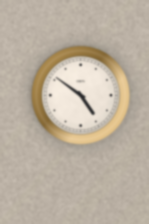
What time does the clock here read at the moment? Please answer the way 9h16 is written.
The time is 4h51
